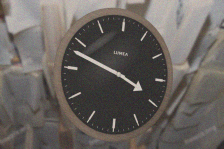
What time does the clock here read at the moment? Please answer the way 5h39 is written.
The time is 3h48
